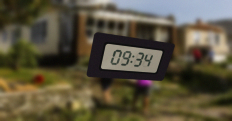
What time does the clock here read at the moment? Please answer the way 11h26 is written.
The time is 9h34
